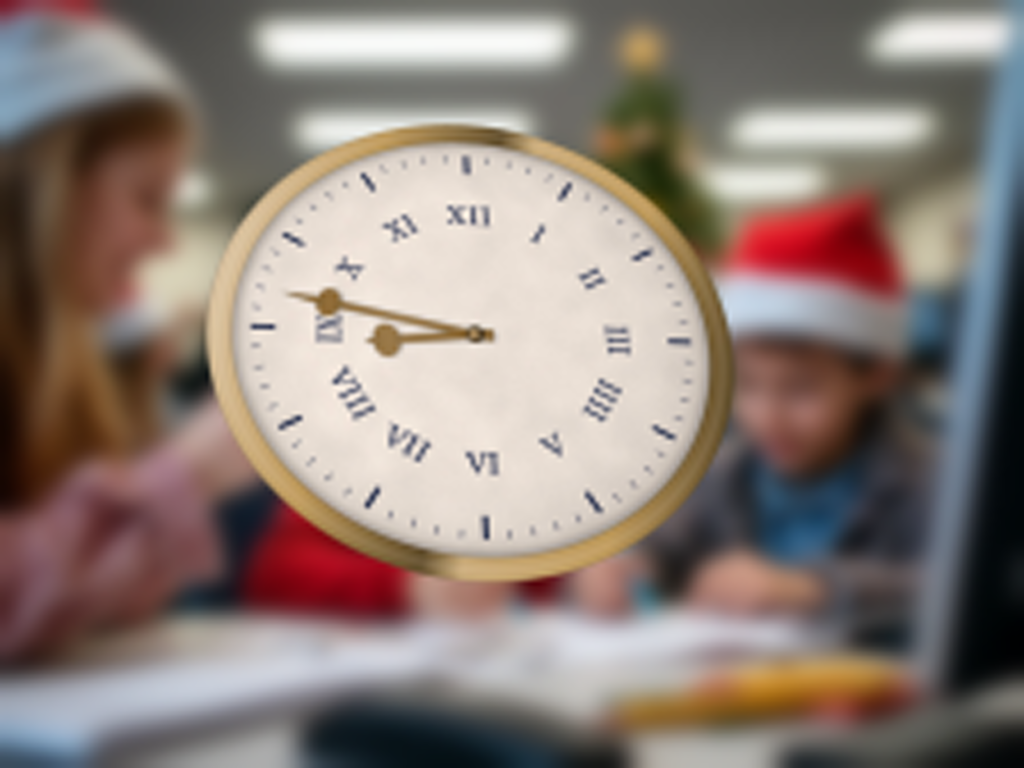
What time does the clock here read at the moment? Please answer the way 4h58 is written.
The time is 8h47
